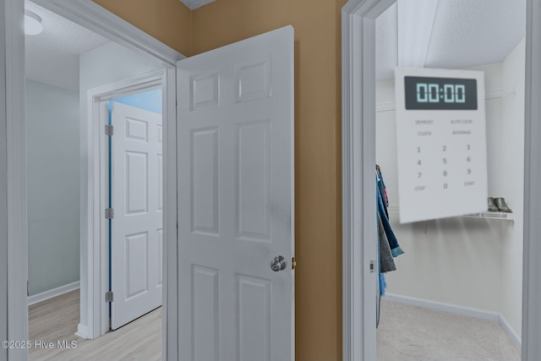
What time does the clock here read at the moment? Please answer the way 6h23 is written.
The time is 0h00
